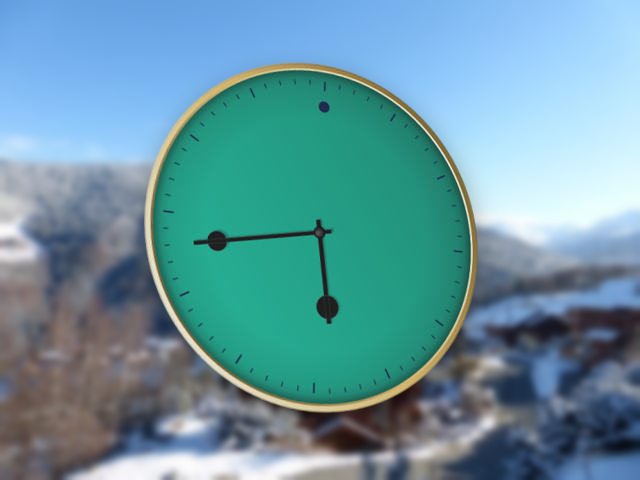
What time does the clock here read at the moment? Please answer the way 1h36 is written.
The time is 5h43
